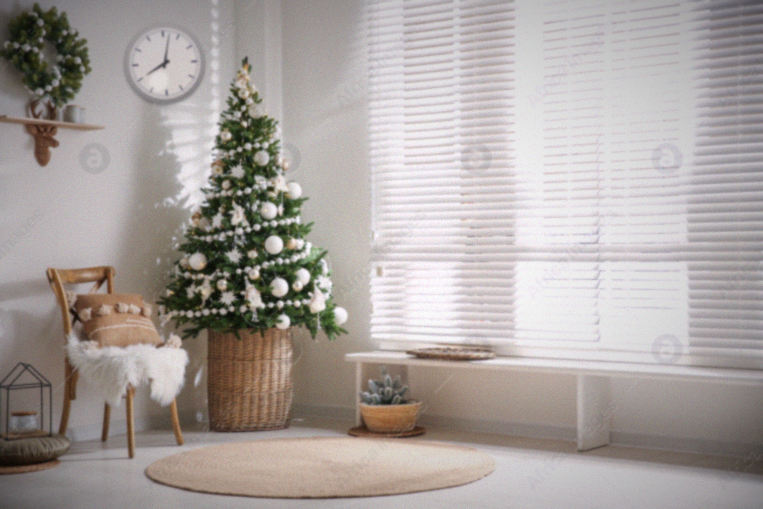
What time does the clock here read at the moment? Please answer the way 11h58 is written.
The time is 8h02
